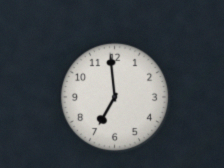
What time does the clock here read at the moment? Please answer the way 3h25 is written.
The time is 6h59
